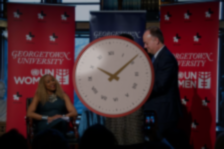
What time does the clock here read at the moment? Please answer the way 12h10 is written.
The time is 10h09
